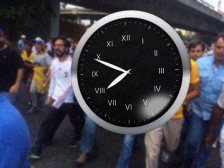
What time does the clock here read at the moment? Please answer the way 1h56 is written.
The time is 7h49
